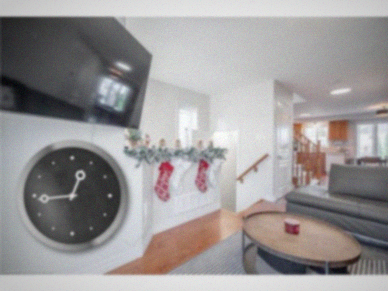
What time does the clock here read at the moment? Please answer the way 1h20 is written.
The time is 12h44
